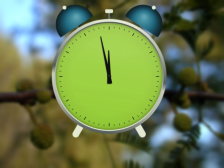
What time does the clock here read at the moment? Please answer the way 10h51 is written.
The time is 11h58
